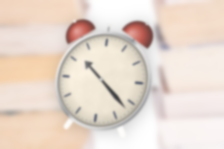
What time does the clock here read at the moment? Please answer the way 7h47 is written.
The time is 10h22
